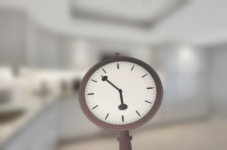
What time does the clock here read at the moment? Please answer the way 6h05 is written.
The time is 5h53
